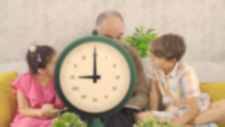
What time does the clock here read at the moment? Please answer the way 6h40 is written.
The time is 9h00
